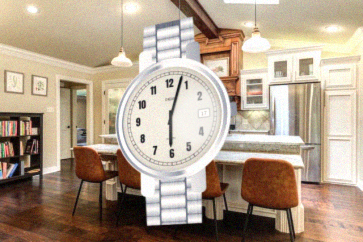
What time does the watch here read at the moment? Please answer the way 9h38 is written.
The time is 6h03
